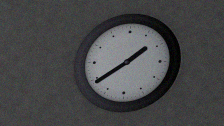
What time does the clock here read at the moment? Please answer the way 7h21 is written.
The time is 1h39
